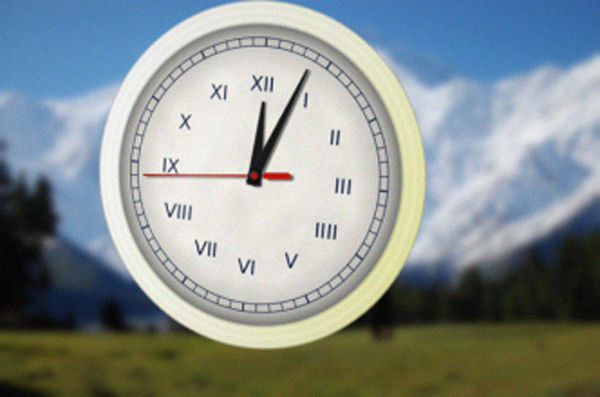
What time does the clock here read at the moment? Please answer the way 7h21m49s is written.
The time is 12h03m44s
